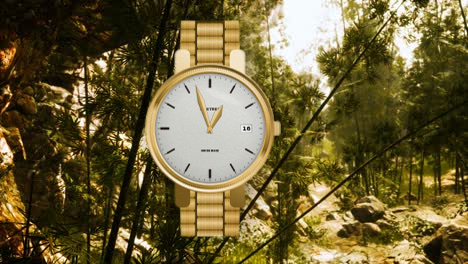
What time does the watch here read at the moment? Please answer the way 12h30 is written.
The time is 12h57
